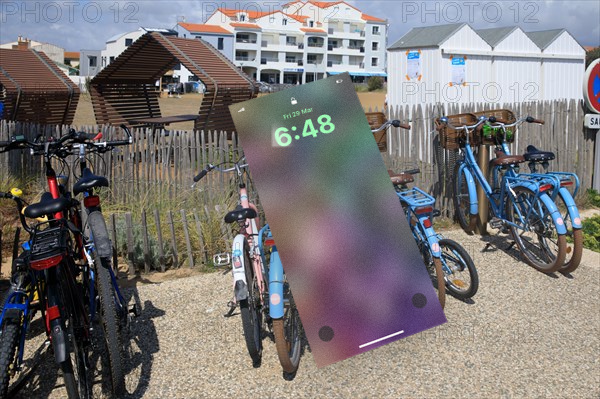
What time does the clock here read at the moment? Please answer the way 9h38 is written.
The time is 6h48
